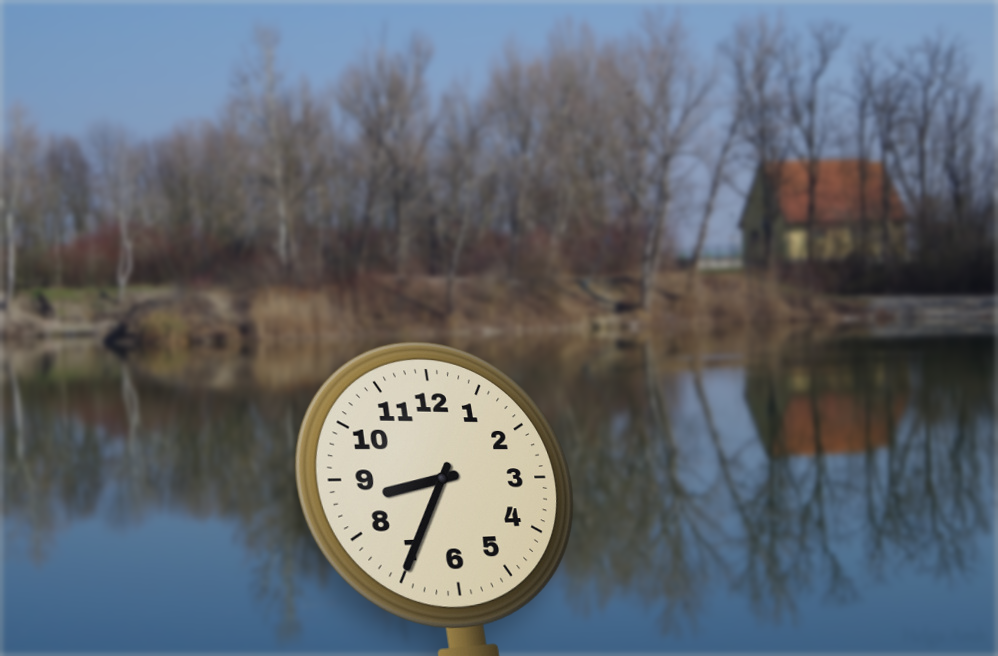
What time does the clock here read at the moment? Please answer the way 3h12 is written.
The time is 8h35
